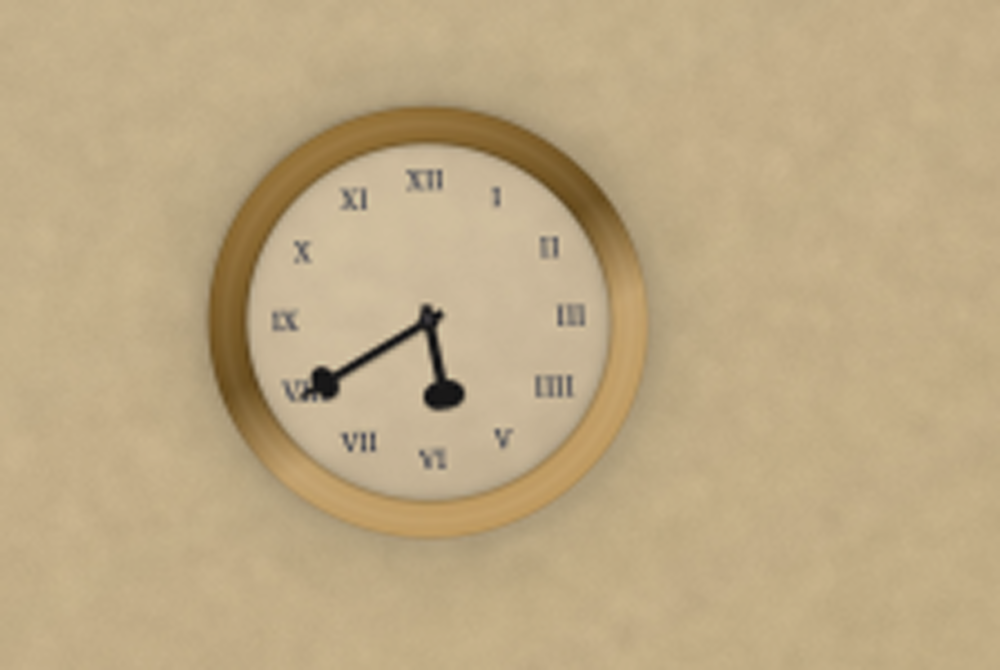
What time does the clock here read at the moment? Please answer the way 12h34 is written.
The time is 5h40
